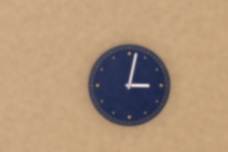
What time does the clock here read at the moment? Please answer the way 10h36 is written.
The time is 3h02
